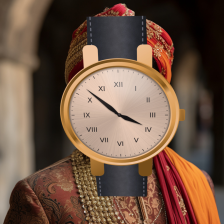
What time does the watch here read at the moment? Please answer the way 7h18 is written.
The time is 3h52
